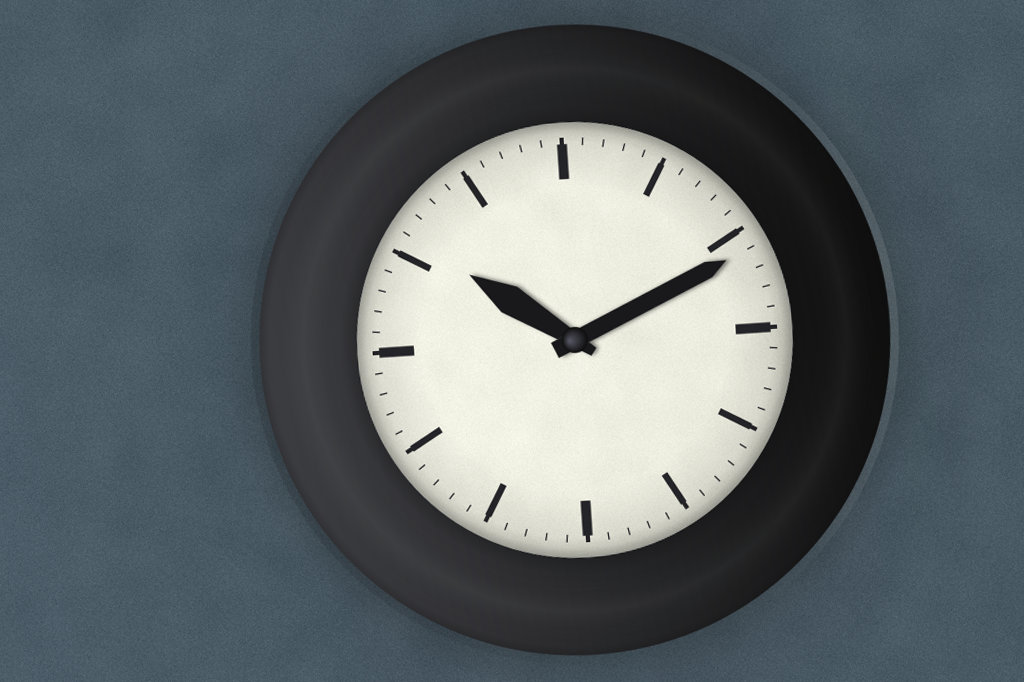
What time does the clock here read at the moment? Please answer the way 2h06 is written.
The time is 10h11
